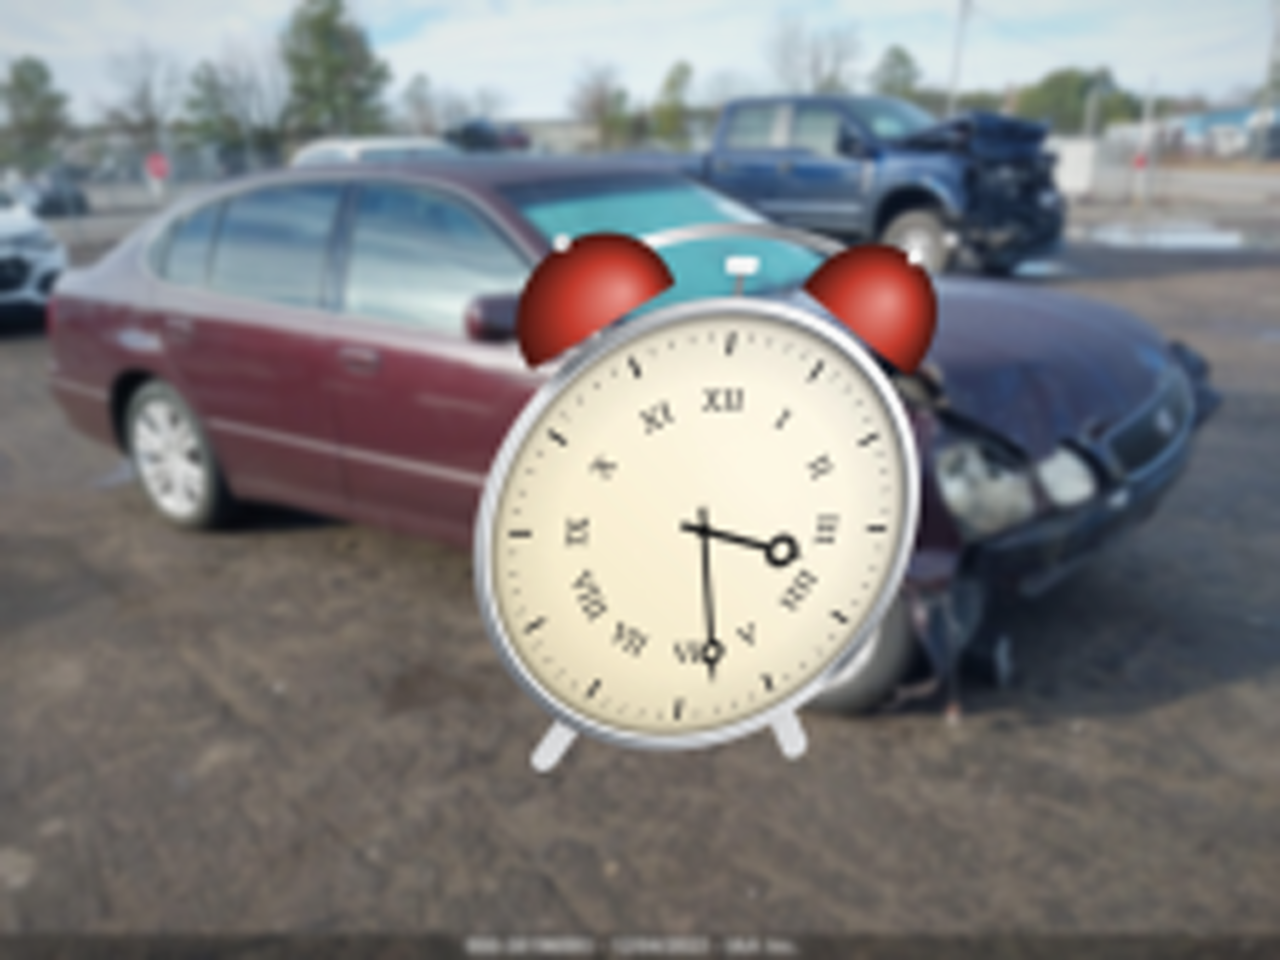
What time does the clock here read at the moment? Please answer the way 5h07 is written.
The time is 3h28
